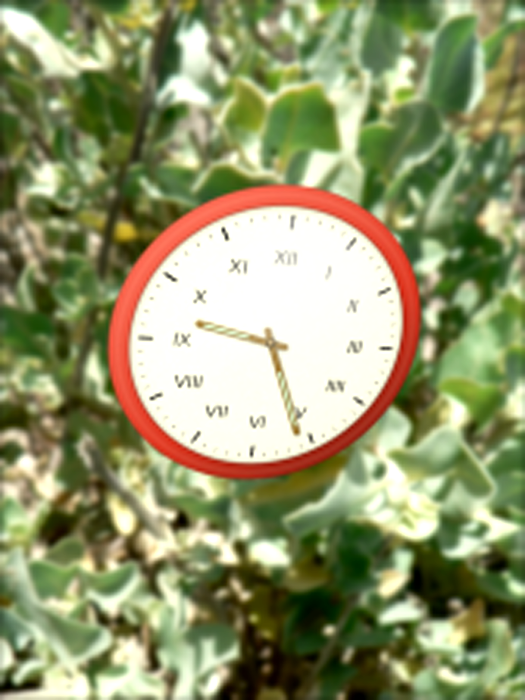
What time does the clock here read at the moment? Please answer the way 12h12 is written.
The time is 9h26
